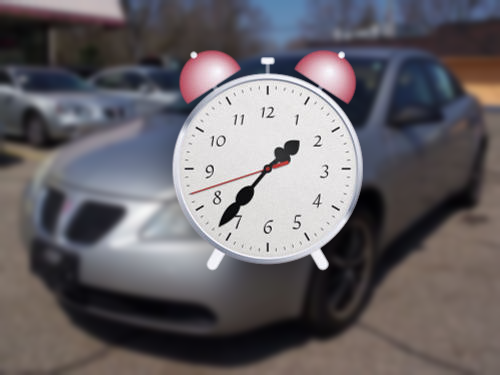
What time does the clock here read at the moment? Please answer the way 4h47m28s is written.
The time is 1h36m42s
